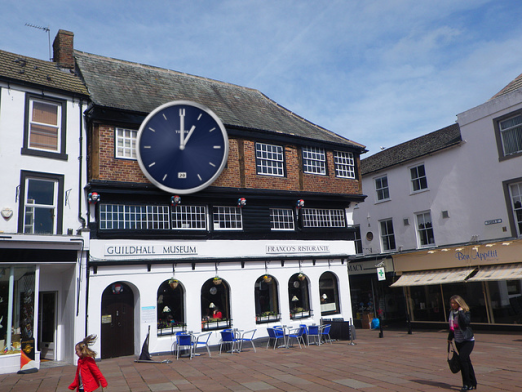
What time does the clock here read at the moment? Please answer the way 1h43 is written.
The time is 1h00
